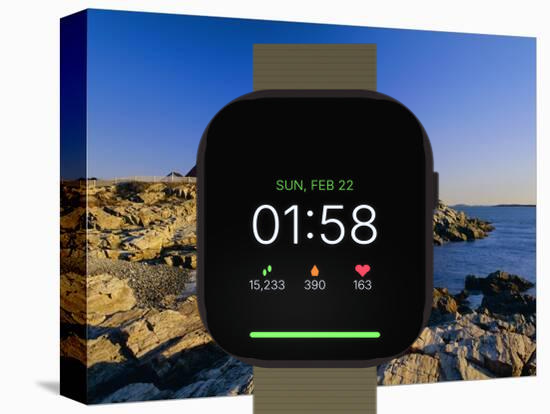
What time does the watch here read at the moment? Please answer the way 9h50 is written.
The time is 1h58
